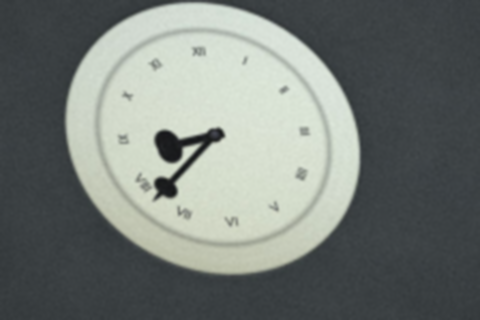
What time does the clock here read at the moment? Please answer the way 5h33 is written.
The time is 8h38
